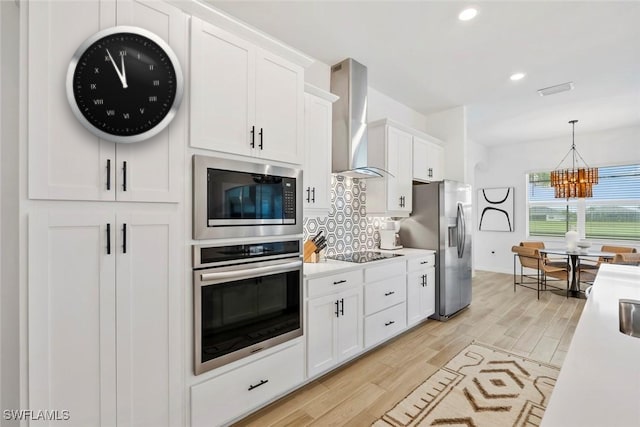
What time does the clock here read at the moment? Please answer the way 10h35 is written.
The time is 11h56
